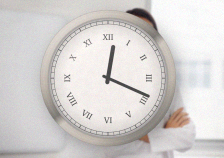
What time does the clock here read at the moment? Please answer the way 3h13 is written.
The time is 12h19
